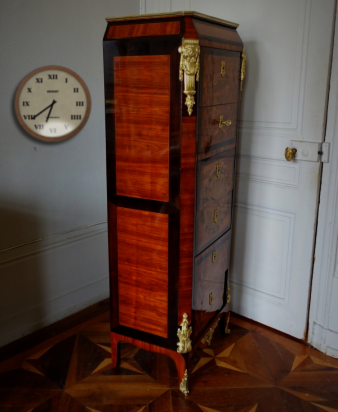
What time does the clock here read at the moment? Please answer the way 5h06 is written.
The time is 6h39
